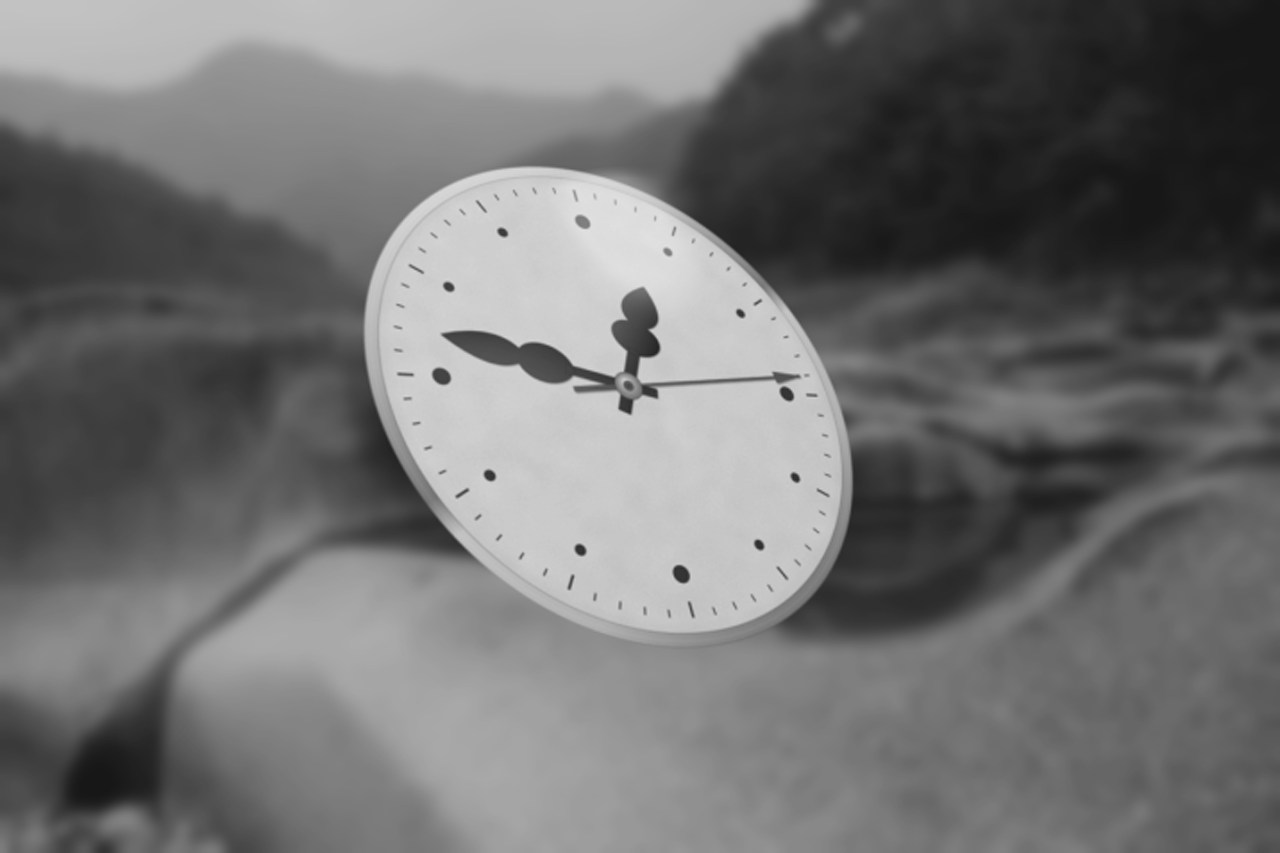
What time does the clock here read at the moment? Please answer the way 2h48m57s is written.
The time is 12h47m14s
